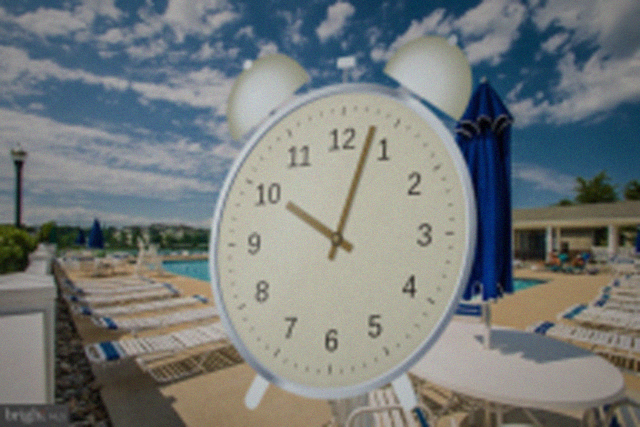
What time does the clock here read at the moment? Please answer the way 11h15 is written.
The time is 10h03
